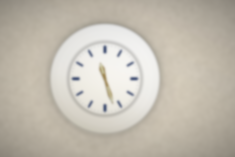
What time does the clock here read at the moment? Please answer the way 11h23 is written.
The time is 11h27
